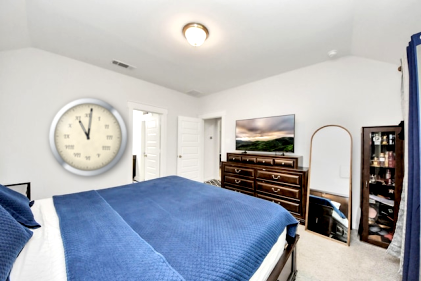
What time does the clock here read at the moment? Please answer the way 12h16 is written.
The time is 11h01
